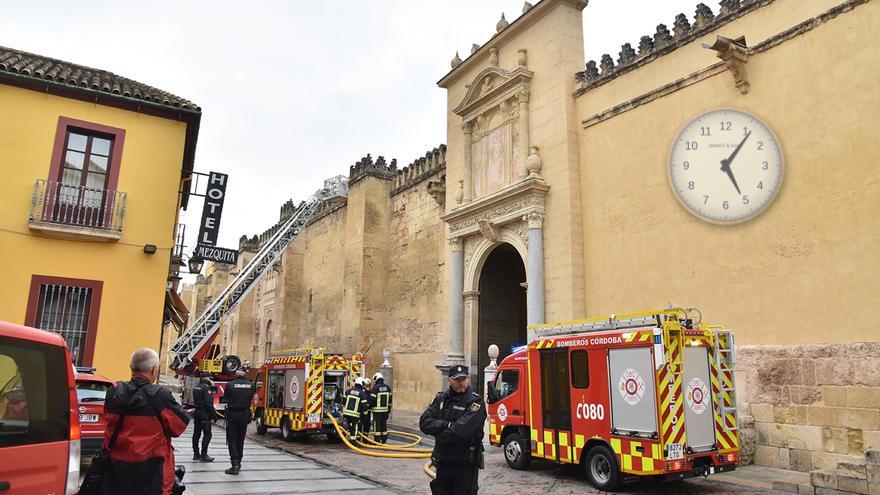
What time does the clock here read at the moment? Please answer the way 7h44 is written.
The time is 5h06
